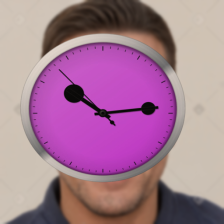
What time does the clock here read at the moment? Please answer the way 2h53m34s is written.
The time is 10h13m53s
